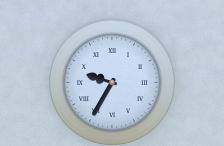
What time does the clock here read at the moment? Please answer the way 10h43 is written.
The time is 9h35
